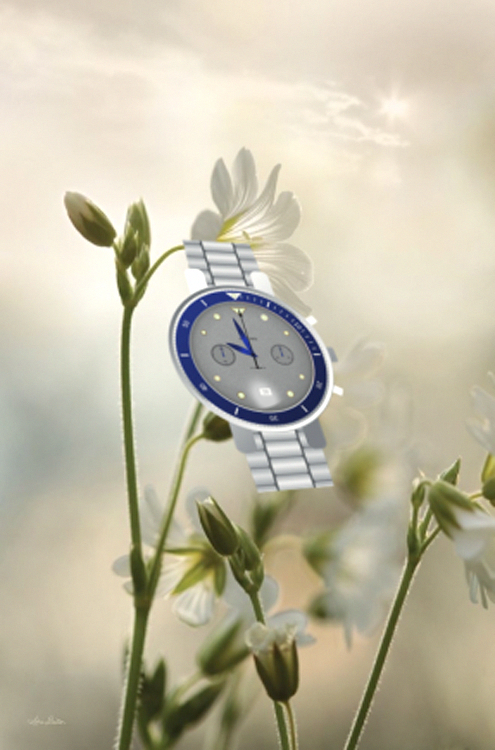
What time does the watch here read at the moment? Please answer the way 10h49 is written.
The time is 9h58
